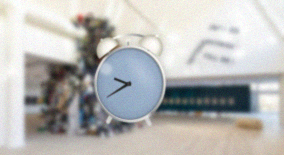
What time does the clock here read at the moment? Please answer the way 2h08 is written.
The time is 9h40
